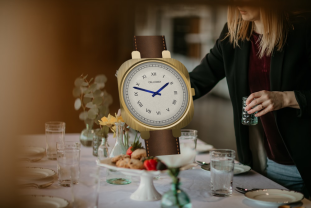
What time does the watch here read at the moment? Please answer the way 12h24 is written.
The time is 1h48
